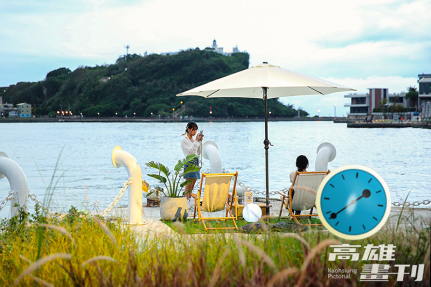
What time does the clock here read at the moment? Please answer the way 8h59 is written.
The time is 1h38
